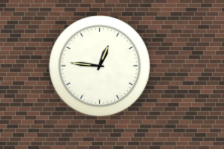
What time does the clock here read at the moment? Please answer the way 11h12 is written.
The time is 12h46
